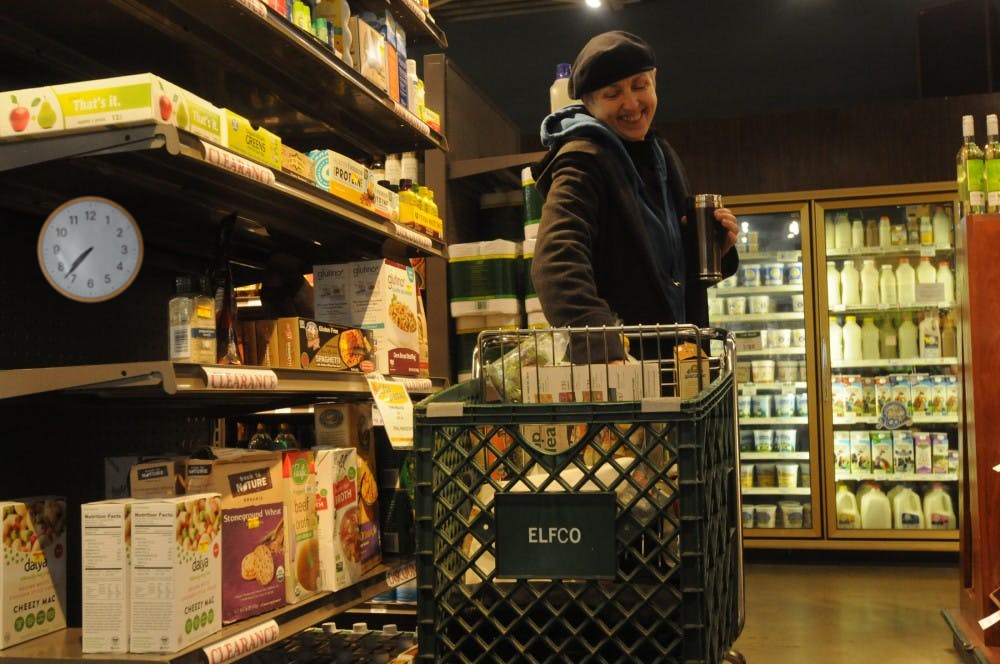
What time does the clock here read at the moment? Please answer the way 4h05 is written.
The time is 7h37
